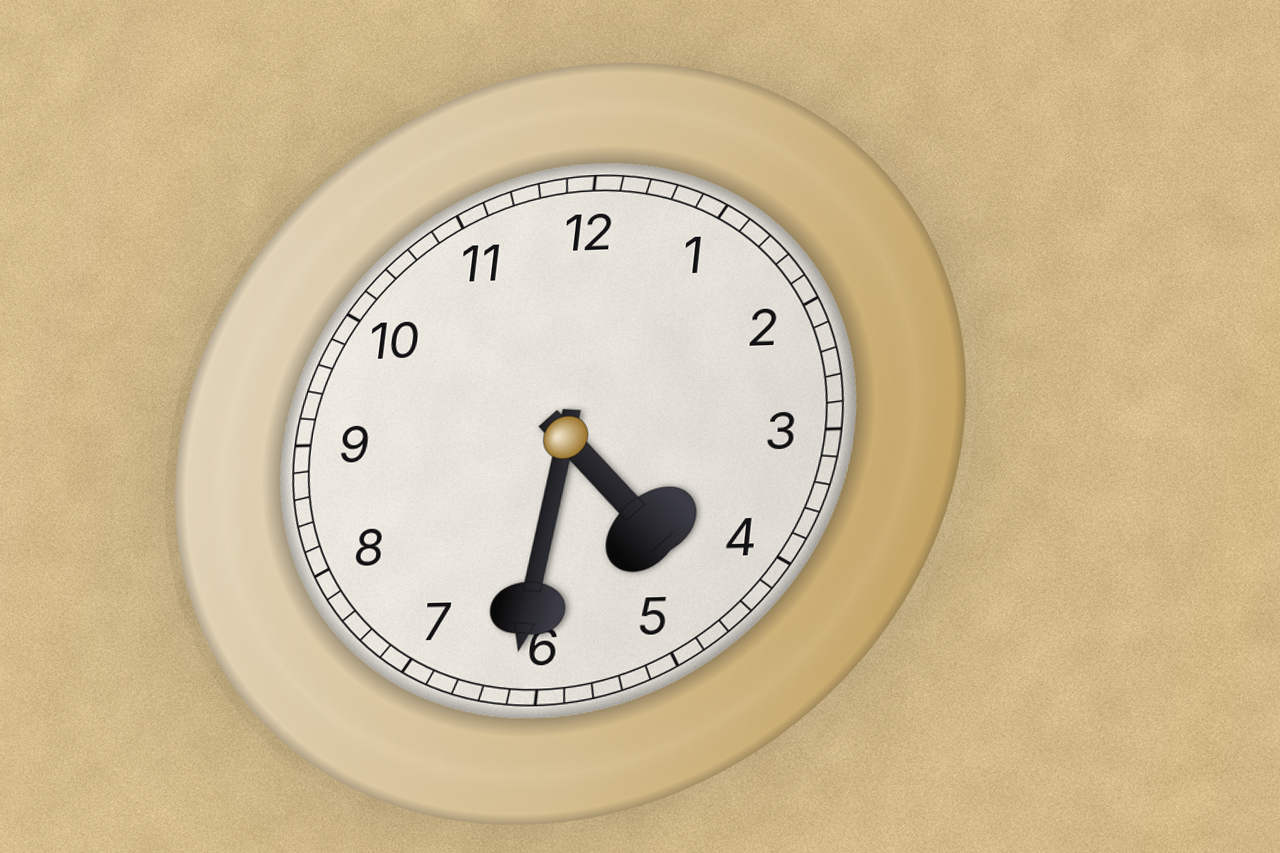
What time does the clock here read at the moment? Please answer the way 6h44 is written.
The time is 4h31
